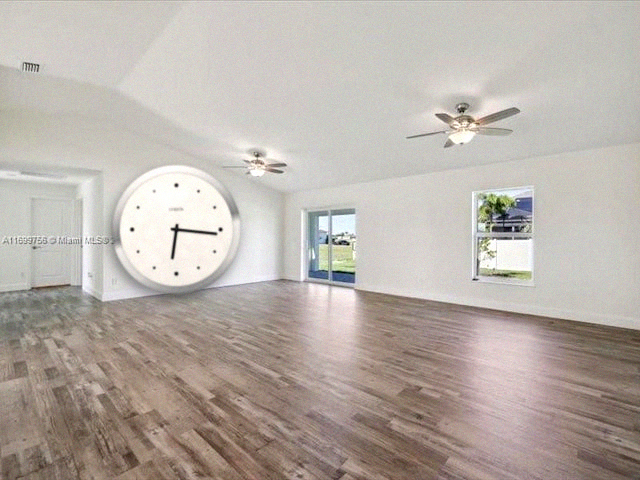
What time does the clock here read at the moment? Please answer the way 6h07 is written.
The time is 6h16
